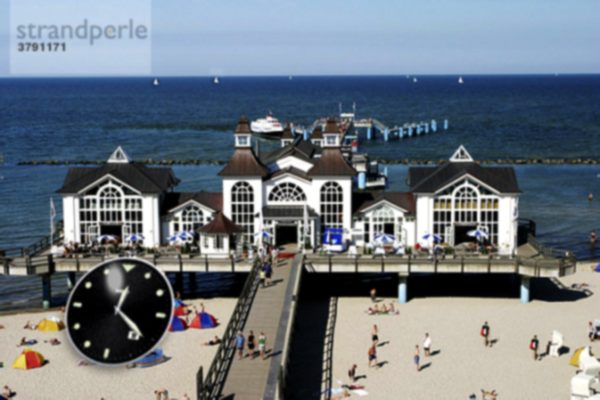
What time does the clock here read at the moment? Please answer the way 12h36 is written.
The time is 12h21
